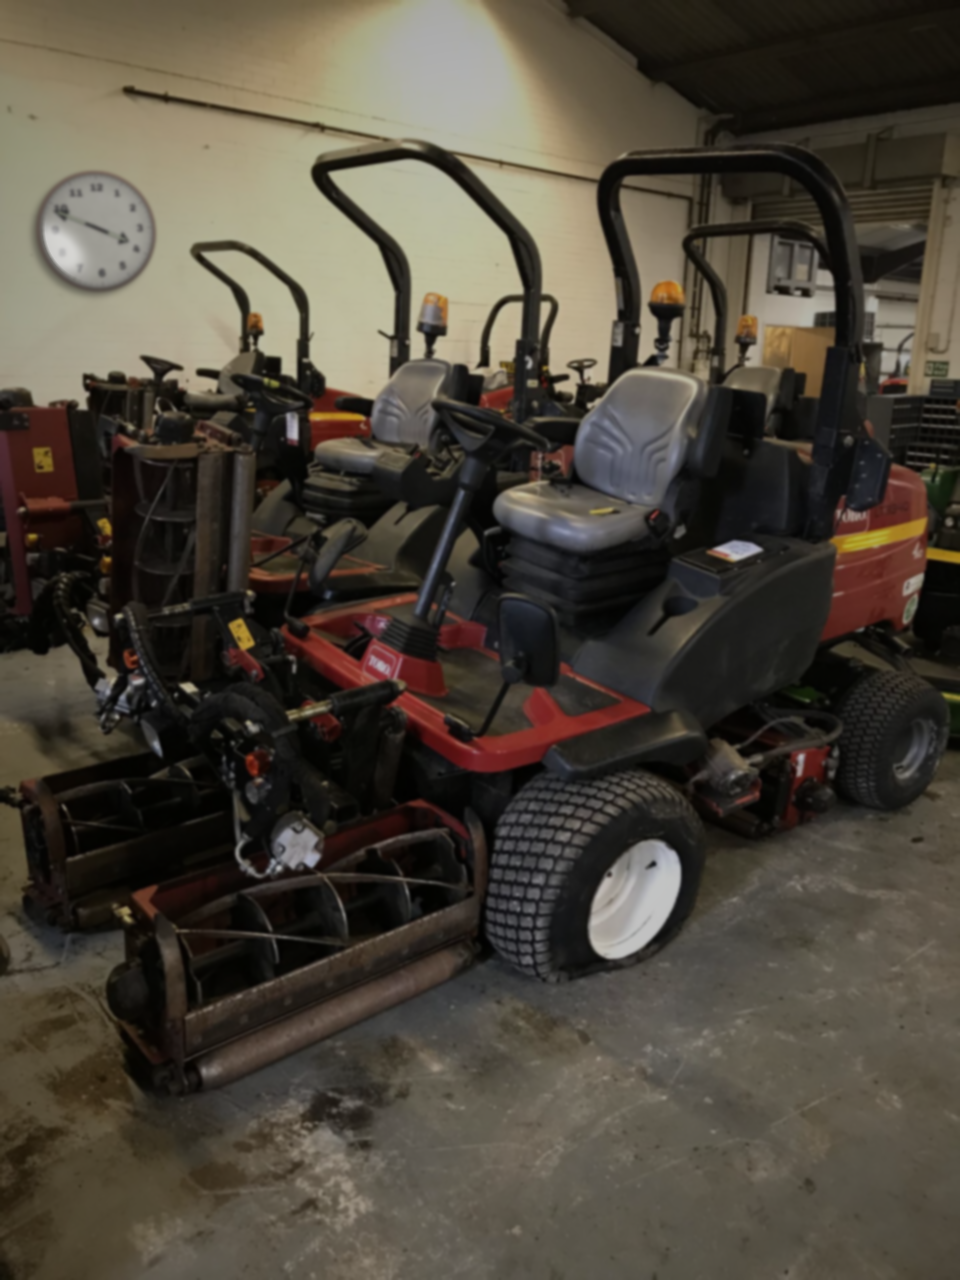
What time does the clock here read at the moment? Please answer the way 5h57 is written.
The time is 3h49
